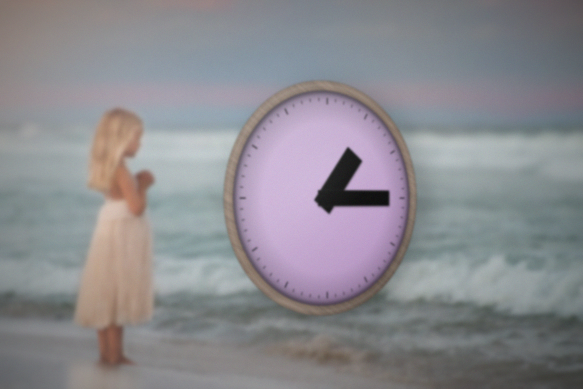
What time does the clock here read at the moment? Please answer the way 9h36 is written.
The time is 1h15
